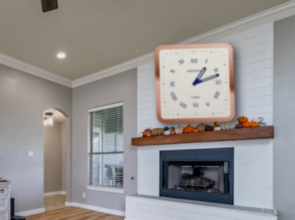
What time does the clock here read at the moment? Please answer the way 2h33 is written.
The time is 1h12
